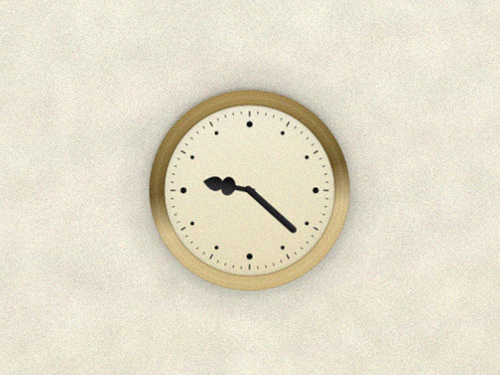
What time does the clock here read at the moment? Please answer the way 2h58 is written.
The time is 9h22
